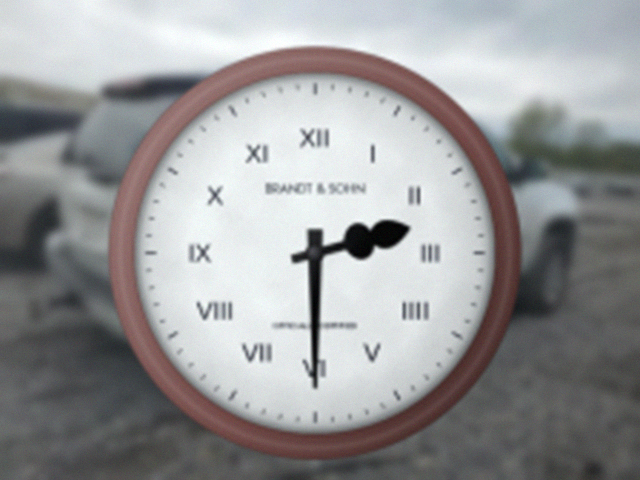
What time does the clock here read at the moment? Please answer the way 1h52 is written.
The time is 2h30
